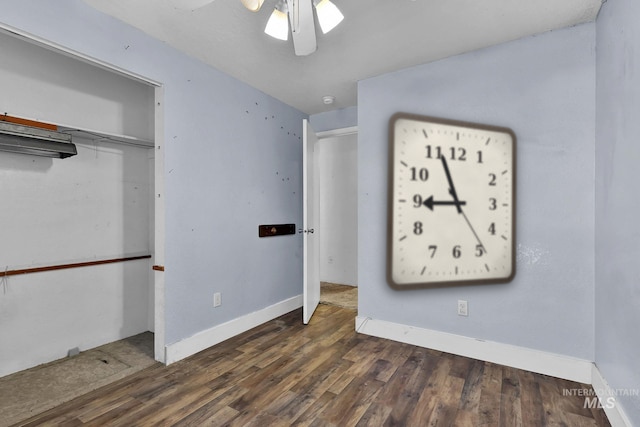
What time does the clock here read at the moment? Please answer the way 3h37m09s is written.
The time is 8h56m24s
